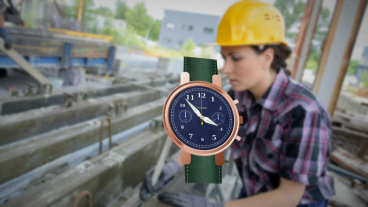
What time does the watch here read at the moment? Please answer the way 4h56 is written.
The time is 3h53
